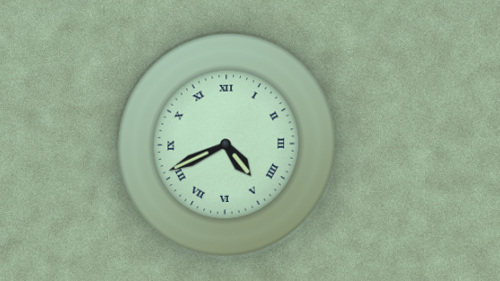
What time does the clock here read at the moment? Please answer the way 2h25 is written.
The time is 4h41
